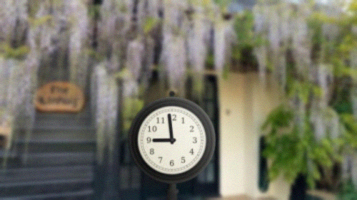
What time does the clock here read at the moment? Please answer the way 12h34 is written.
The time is 8h59
